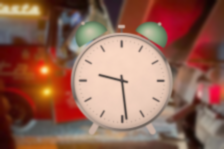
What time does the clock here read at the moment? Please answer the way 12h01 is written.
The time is 9h29
